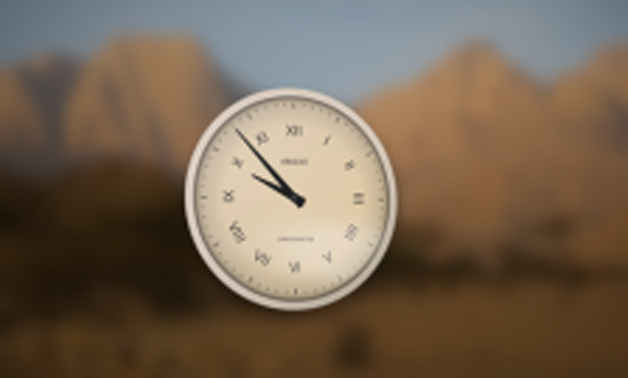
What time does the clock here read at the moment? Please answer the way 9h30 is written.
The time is 9h53
